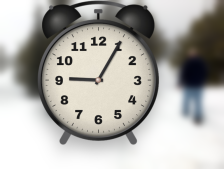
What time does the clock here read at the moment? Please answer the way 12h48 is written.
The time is 9h05
